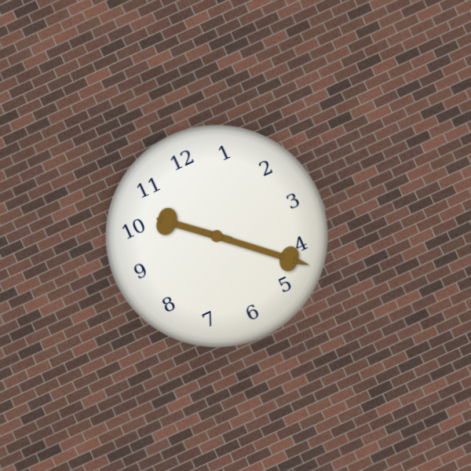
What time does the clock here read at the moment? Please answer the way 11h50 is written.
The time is 10h22
